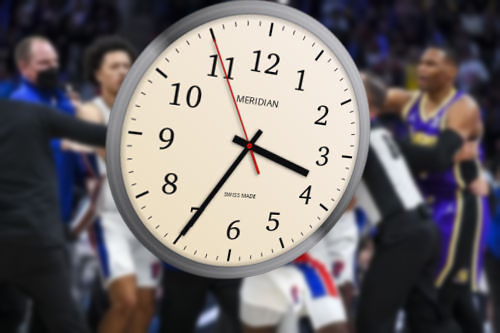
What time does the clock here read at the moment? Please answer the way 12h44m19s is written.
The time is 3h34m55s
